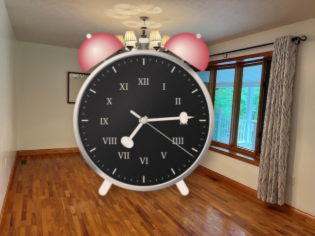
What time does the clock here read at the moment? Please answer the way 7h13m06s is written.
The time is 7h14m21s
